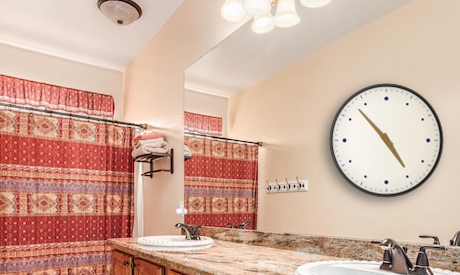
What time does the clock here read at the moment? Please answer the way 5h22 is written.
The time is 4h53
